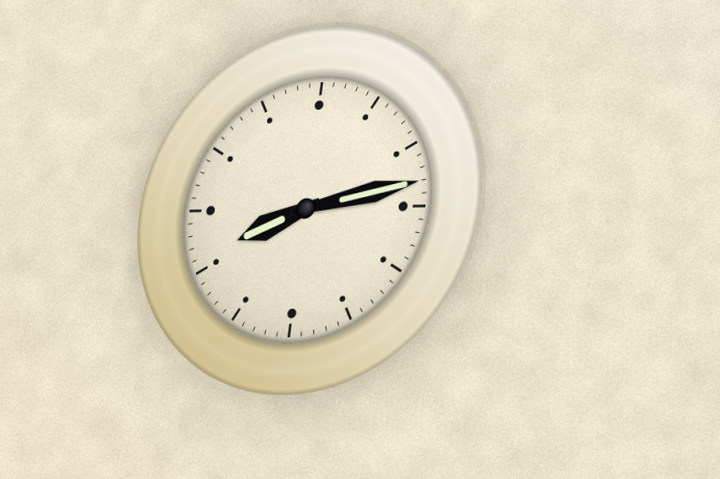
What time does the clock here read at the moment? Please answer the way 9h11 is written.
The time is 8h13
